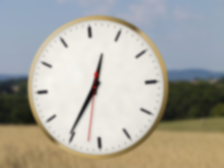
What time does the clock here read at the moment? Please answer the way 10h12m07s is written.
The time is 12h35m32s
